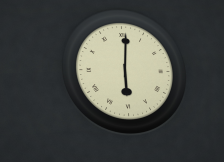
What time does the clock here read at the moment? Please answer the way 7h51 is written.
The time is 6h01
